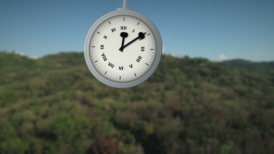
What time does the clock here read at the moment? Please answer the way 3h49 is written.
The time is 12h09
